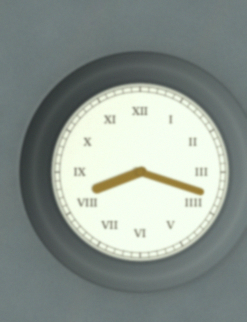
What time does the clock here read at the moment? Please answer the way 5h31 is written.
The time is 8h18
